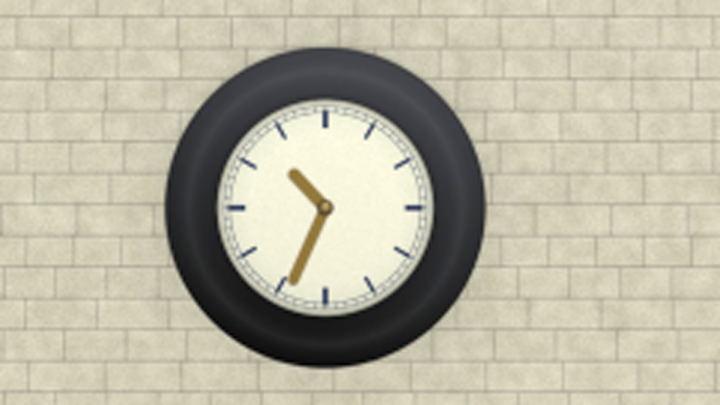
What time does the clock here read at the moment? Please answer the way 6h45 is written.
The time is 10h34
